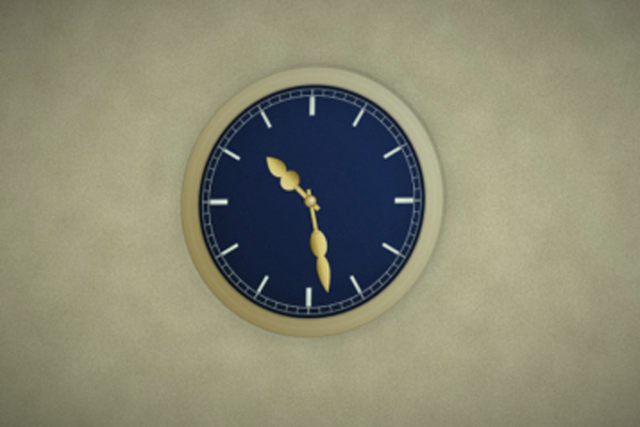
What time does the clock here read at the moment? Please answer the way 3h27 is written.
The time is 10h28
